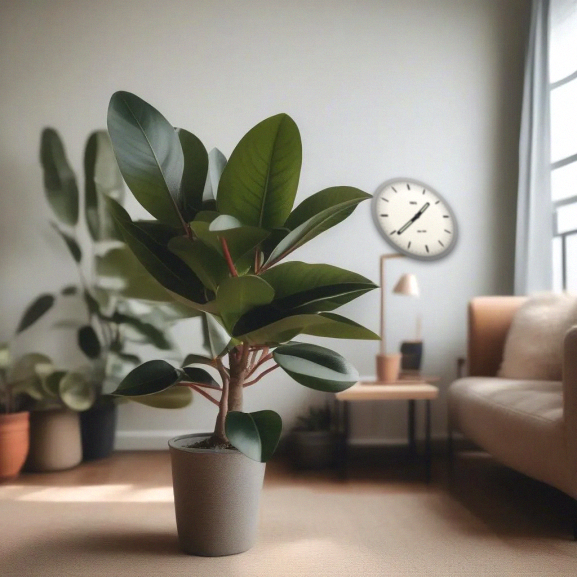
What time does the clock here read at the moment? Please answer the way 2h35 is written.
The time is 1h39
